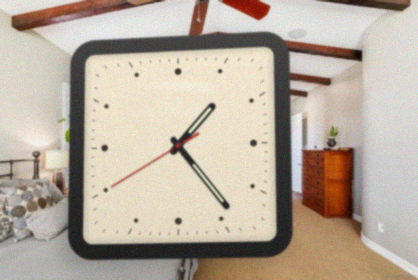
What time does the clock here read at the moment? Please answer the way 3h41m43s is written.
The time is 1h23m40s
